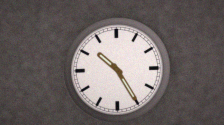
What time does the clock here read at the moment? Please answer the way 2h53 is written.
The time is 10h25
